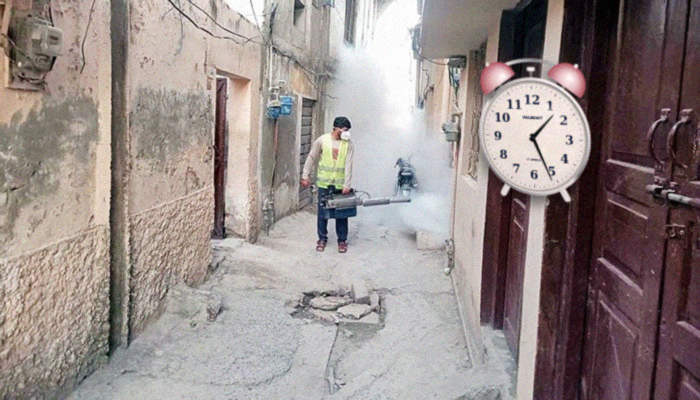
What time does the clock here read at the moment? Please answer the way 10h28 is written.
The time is 1h26
